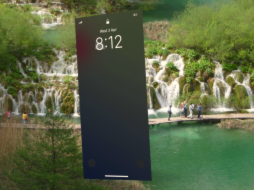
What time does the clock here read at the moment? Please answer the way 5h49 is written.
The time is 8h12
